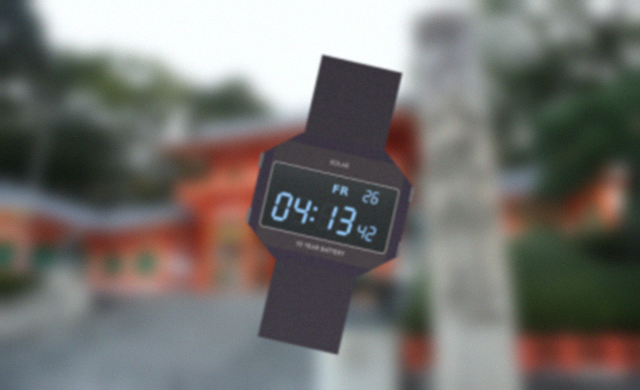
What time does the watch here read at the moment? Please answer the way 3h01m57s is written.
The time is 4h13m42s
